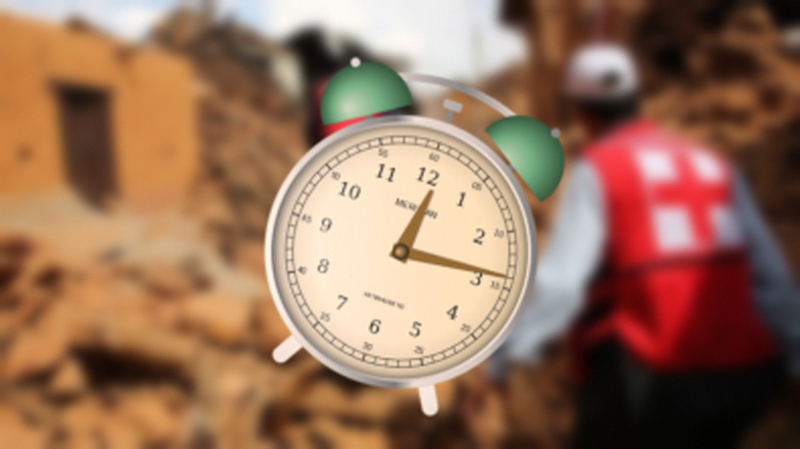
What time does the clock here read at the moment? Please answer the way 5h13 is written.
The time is 12h14
